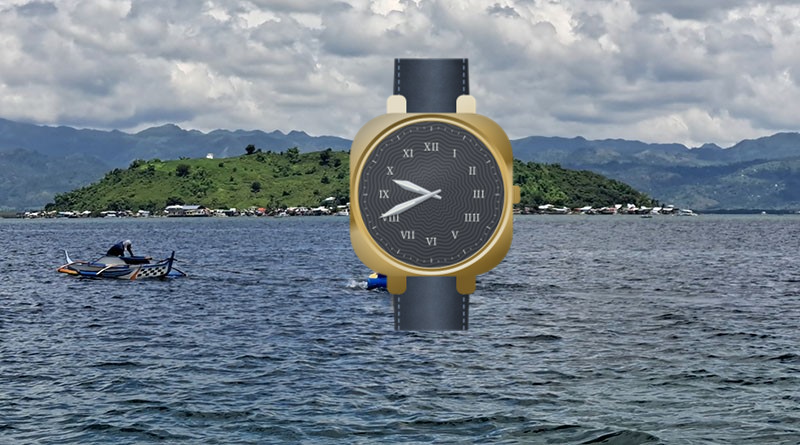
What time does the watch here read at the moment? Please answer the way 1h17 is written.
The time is 9h41
